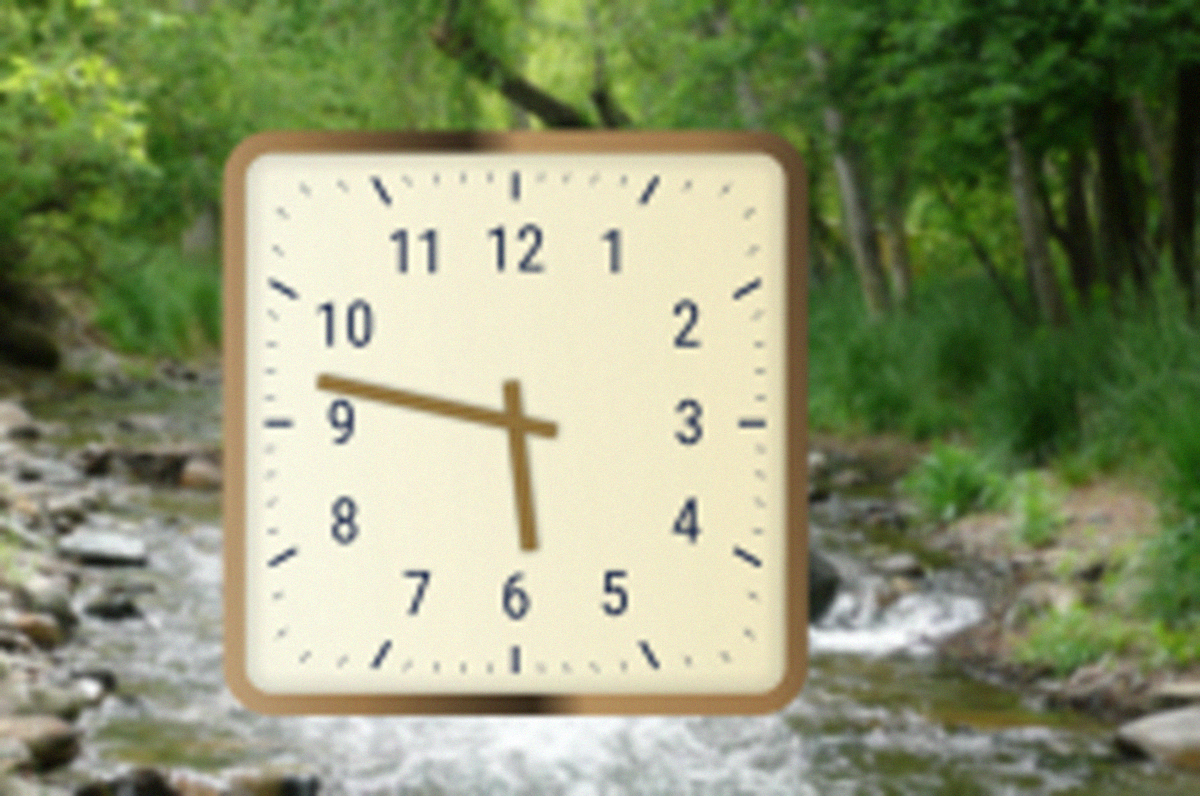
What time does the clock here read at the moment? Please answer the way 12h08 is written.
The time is 5h47
